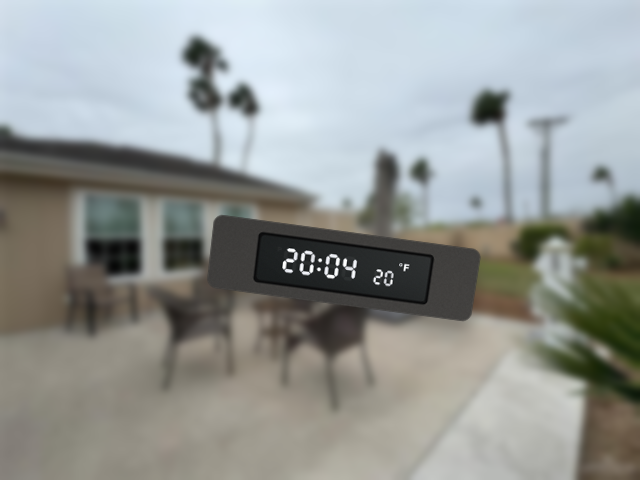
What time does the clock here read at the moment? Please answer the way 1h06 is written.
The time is 20h04
